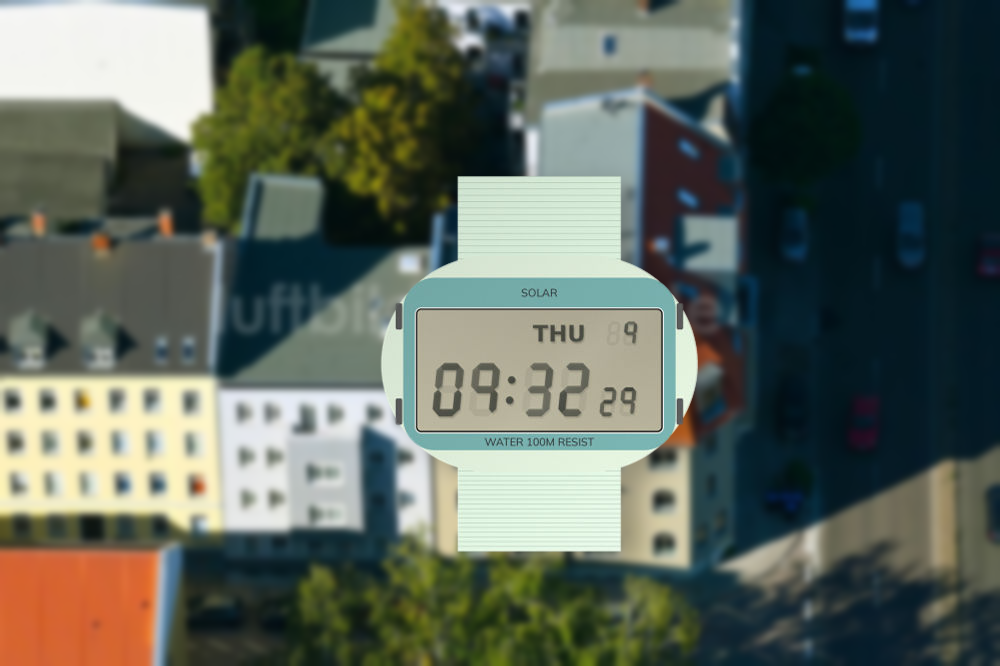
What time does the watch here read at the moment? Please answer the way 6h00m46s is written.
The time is 9h32m29s
